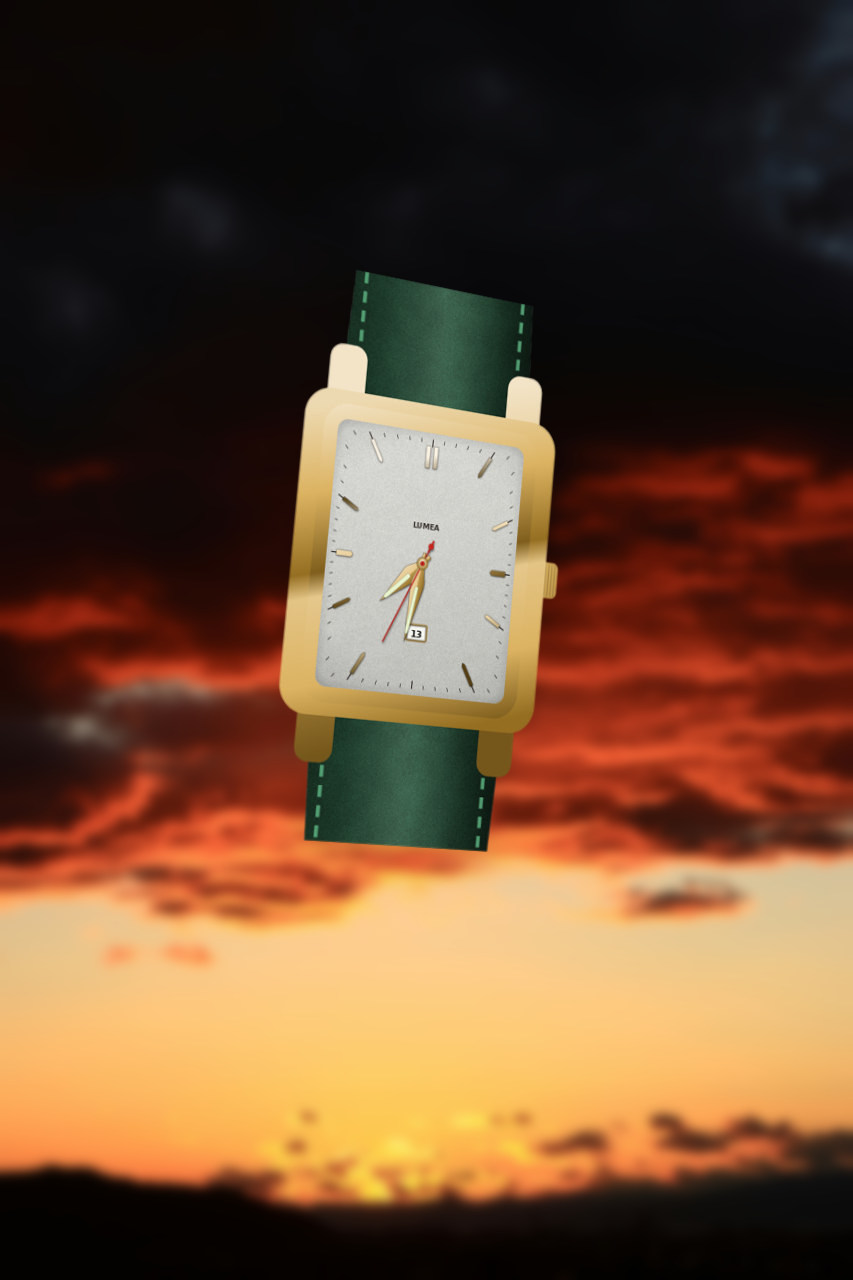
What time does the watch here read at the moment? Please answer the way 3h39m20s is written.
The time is 7h31m34s
